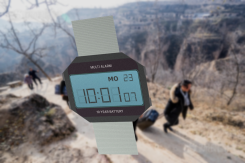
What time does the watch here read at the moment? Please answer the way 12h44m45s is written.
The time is 10h01m07s
